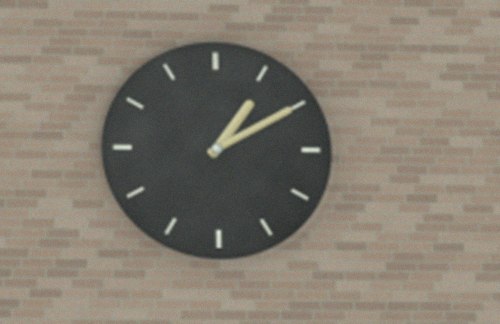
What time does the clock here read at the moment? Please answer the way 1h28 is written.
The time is 1h10
